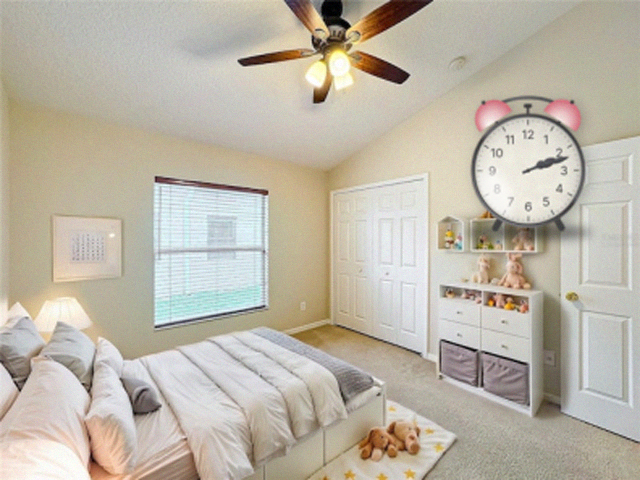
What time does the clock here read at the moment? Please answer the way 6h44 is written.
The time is 2h12
